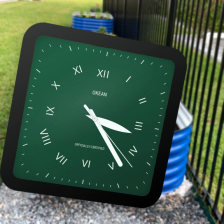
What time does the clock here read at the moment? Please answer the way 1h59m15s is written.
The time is 3h23m22s
